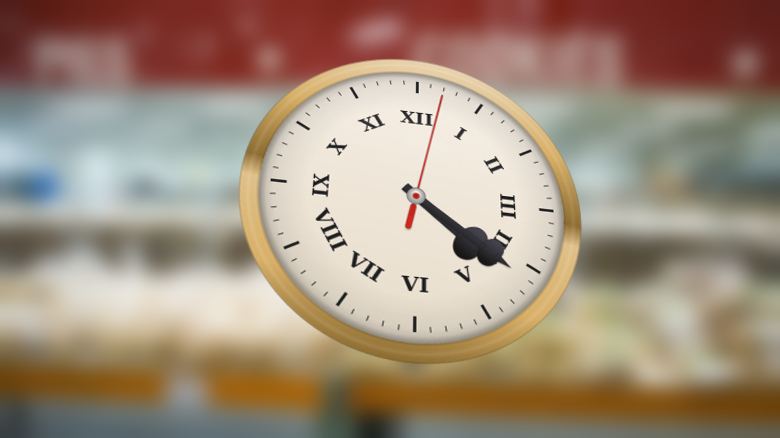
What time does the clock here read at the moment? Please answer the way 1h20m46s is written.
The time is 4h21m02s
